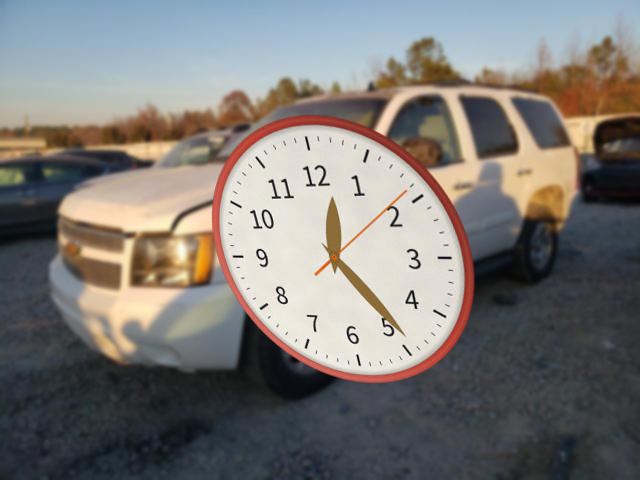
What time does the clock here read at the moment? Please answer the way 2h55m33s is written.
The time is 12h24m09s
